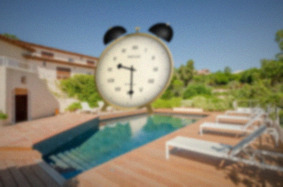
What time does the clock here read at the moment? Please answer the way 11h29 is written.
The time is 9h29
